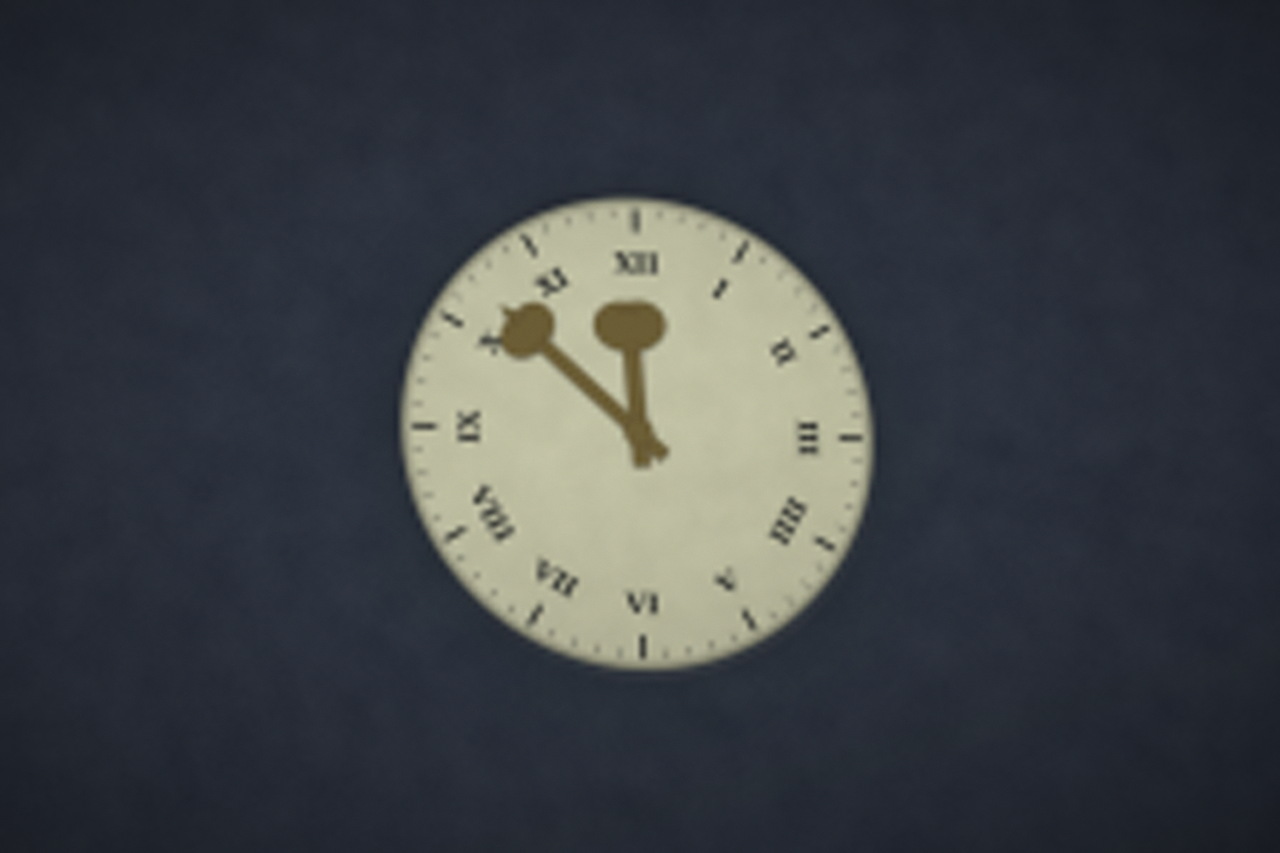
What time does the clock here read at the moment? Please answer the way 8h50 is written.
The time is 11h52
